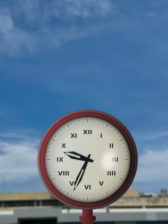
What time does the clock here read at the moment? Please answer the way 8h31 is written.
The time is 9h34
